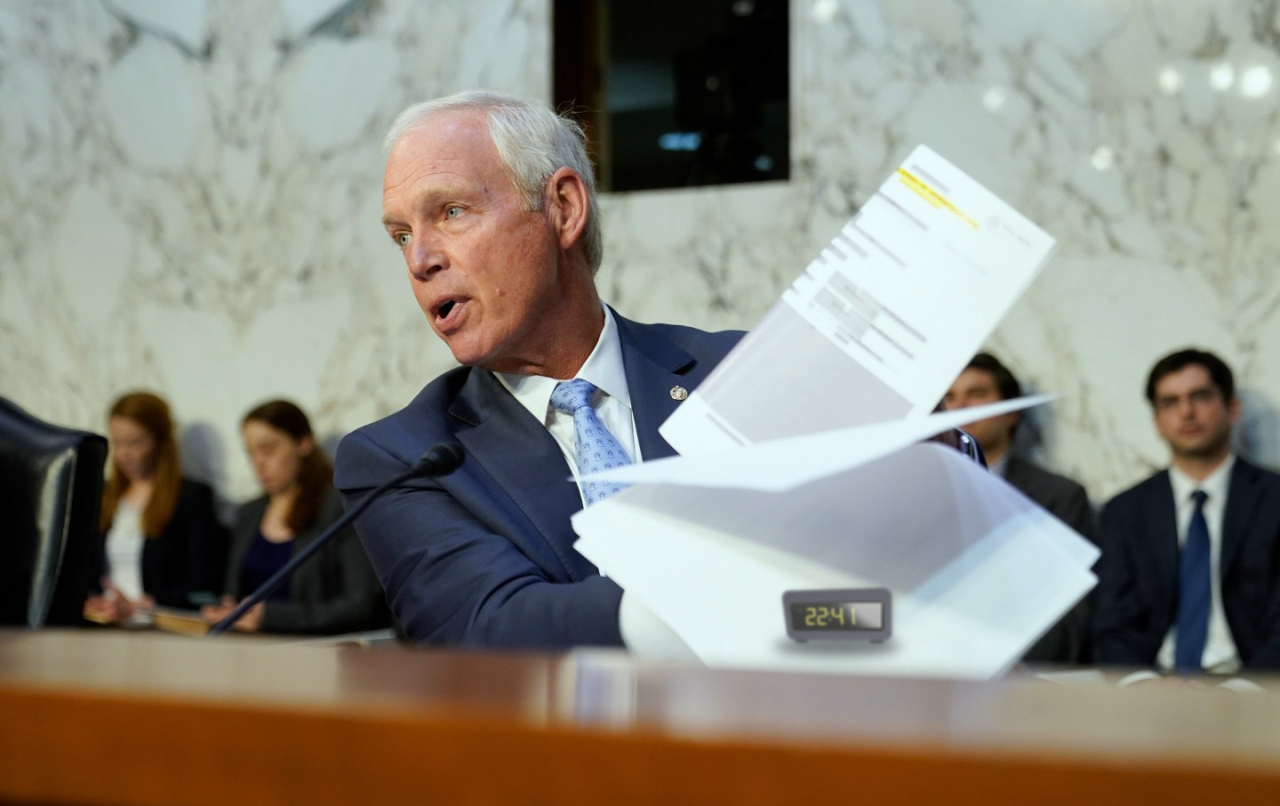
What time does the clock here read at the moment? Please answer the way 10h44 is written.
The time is 22h41
